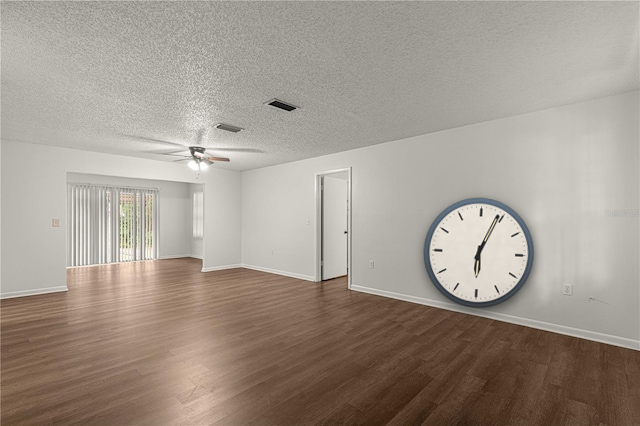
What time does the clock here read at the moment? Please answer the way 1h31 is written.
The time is 6h04
